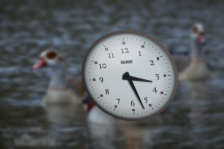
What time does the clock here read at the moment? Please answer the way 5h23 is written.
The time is 3h27
